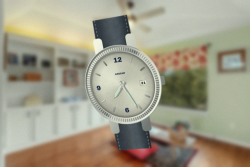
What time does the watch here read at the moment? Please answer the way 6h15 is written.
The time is 7h26
